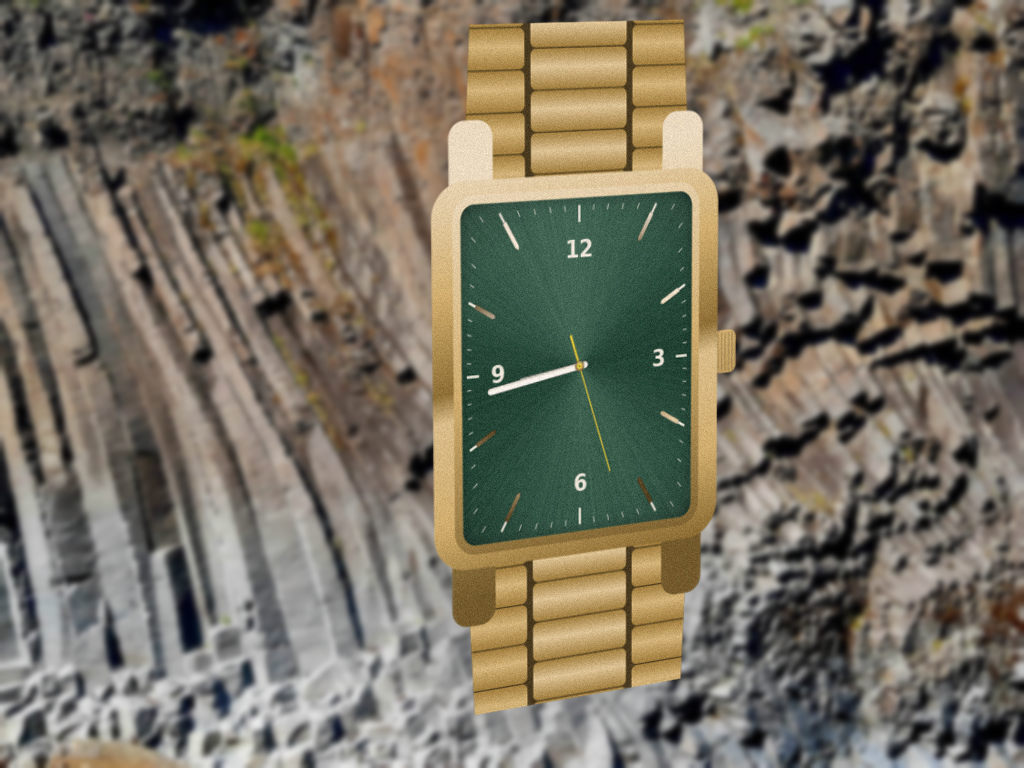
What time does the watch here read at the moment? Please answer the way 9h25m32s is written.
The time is 8h43m27s
